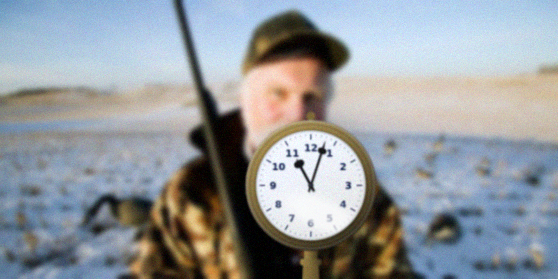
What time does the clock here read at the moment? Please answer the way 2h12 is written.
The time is 11h03
